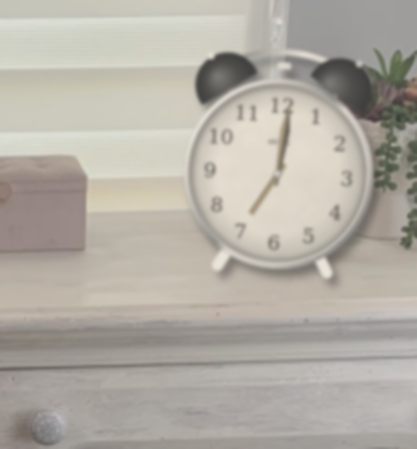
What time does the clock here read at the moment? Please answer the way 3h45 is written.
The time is 7h01
